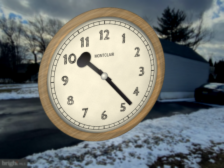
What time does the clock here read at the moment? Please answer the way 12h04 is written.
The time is 10h23
